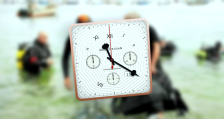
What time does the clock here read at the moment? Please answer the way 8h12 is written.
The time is 11h21
